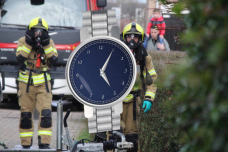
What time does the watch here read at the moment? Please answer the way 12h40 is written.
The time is 5h05
